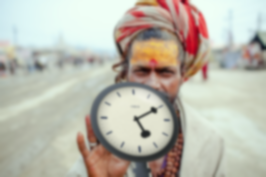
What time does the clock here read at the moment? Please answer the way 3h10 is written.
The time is 5h10
